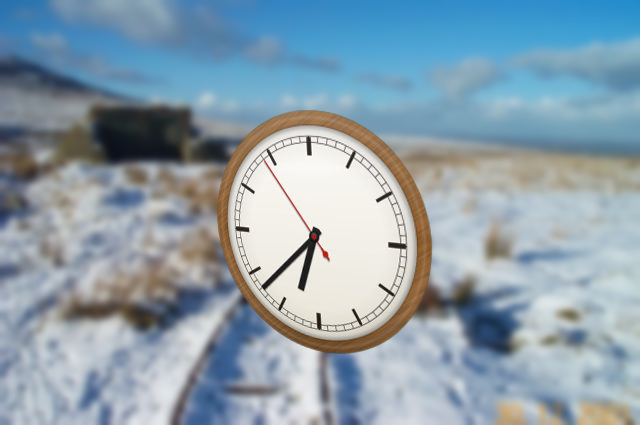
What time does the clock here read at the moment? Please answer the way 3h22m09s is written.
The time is 6h37m54s
